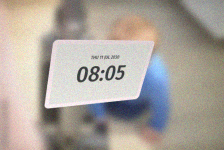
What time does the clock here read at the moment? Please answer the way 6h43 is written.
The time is 8h05
